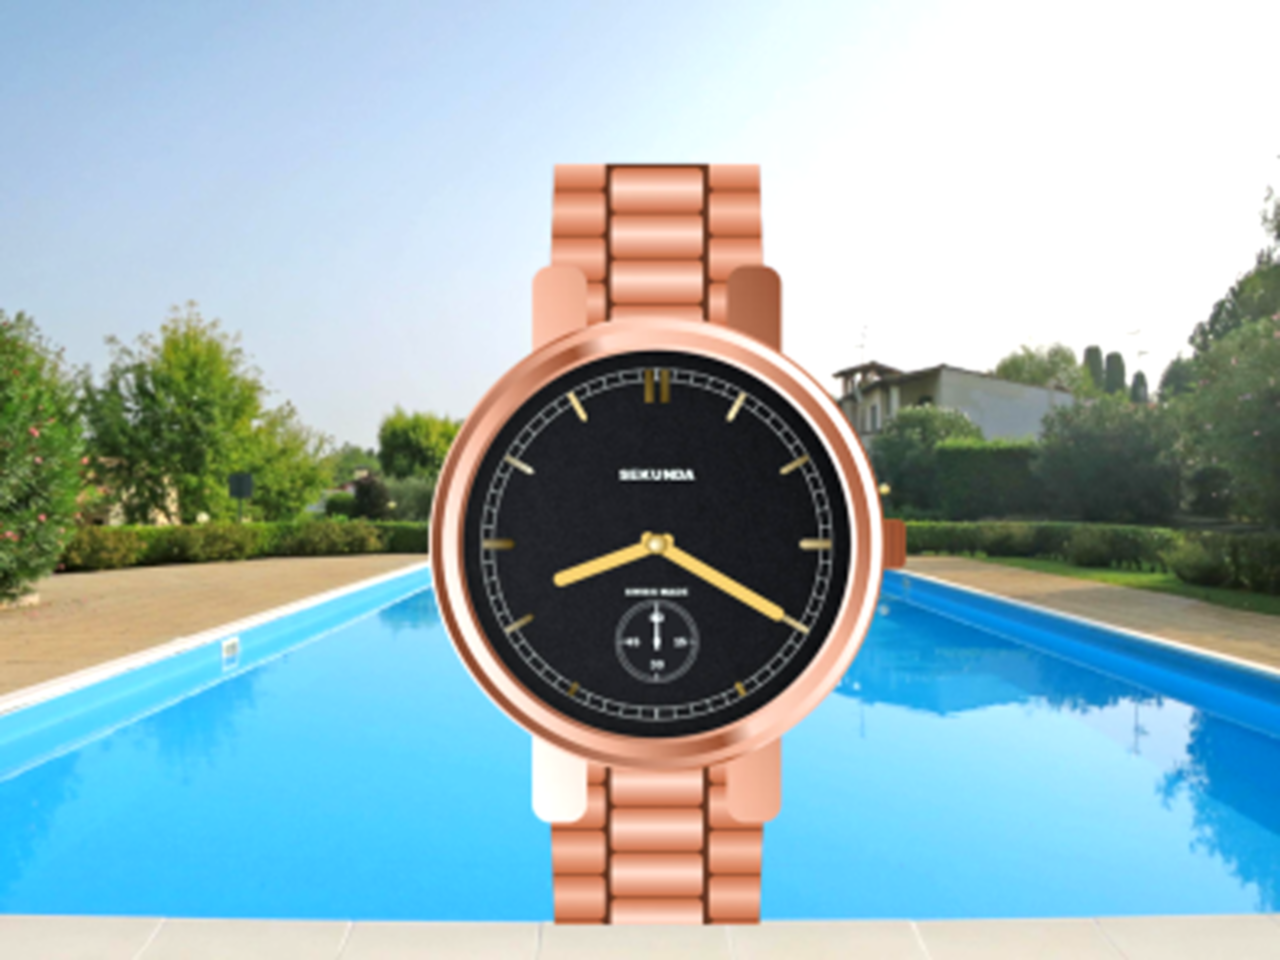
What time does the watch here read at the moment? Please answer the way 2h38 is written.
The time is 8h20
